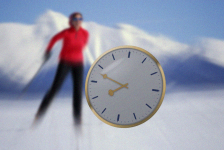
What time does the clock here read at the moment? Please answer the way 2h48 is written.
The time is 7h48
